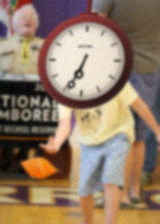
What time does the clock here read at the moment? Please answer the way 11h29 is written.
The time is 6h34
